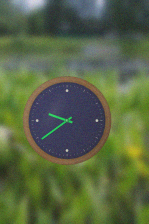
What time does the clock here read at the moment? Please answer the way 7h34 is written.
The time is 9h39
